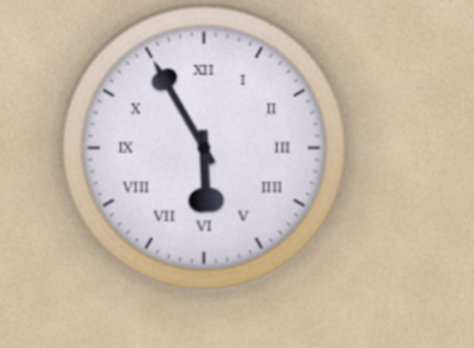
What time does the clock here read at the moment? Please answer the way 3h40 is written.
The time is 5h55
